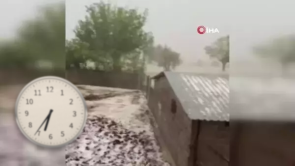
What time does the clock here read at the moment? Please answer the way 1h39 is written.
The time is 6h36
